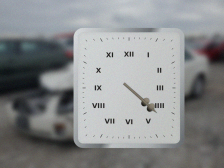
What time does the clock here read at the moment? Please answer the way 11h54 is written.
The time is 4h22
